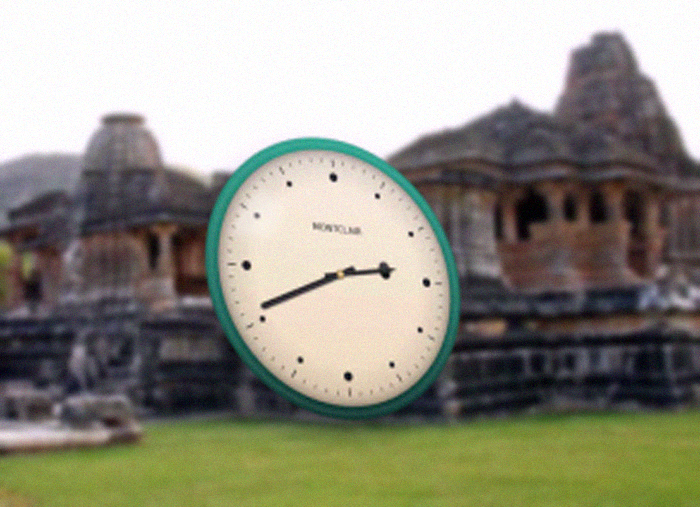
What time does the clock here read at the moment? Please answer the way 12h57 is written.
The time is 2h41
